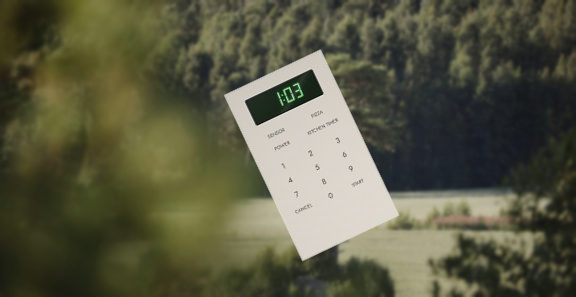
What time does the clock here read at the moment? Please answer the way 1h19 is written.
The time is 1h03
